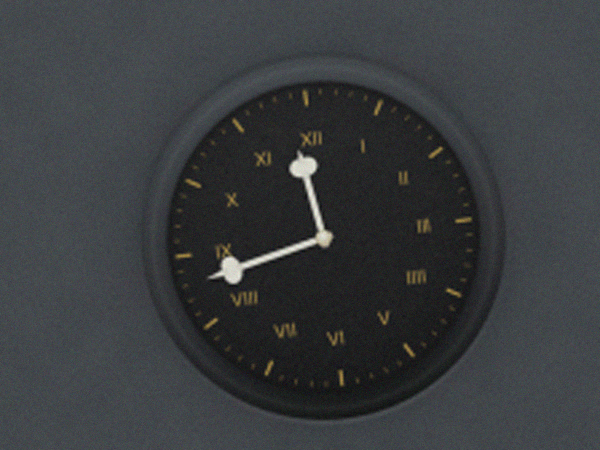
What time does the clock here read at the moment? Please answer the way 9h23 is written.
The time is 11h43
